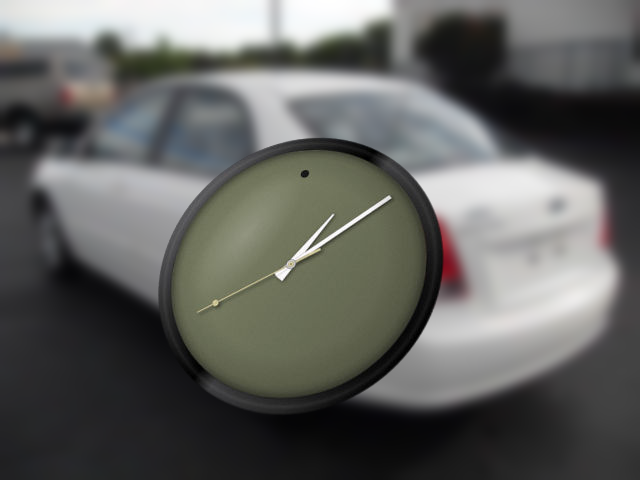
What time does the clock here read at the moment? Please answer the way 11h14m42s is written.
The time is 1h08m40s
